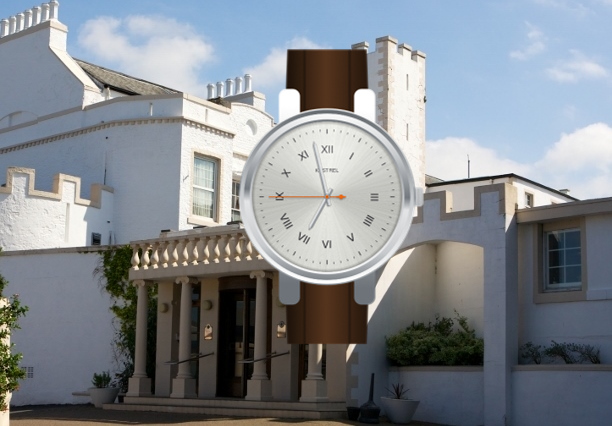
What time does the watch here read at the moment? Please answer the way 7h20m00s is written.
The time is 6h57m45s
